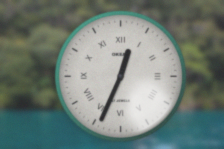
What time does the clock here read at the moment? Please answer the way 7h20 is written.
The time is 12h34
